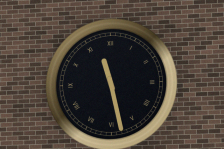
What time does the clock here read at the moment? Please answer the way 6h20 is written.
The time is 11h28
